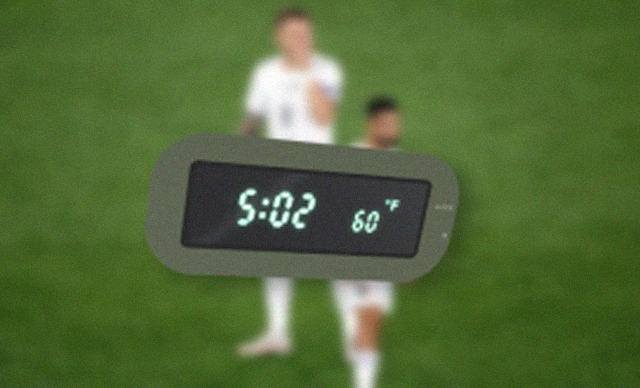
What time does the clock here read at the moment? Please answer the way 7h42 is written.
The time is 5h02
